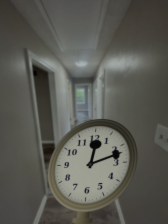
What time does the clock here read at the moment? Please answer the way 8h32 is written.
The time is 12h12
